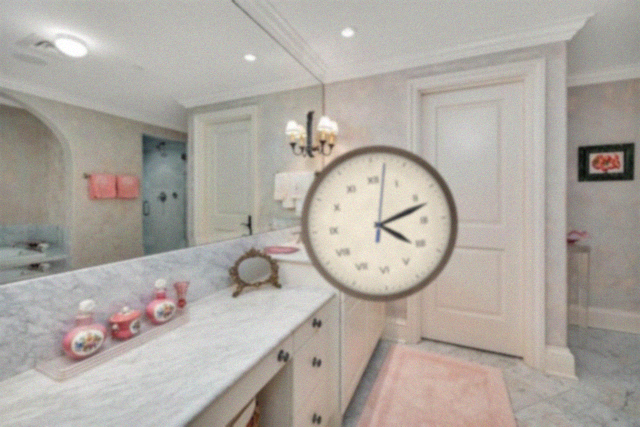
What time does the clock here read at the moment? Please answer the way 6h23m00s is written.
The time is 4h12m02s
